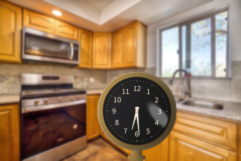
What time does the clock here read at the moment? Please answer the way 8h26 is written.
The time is 6h29
